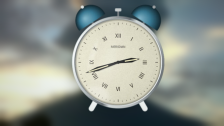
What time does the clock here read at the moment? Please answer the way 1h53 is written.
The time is 2h42
